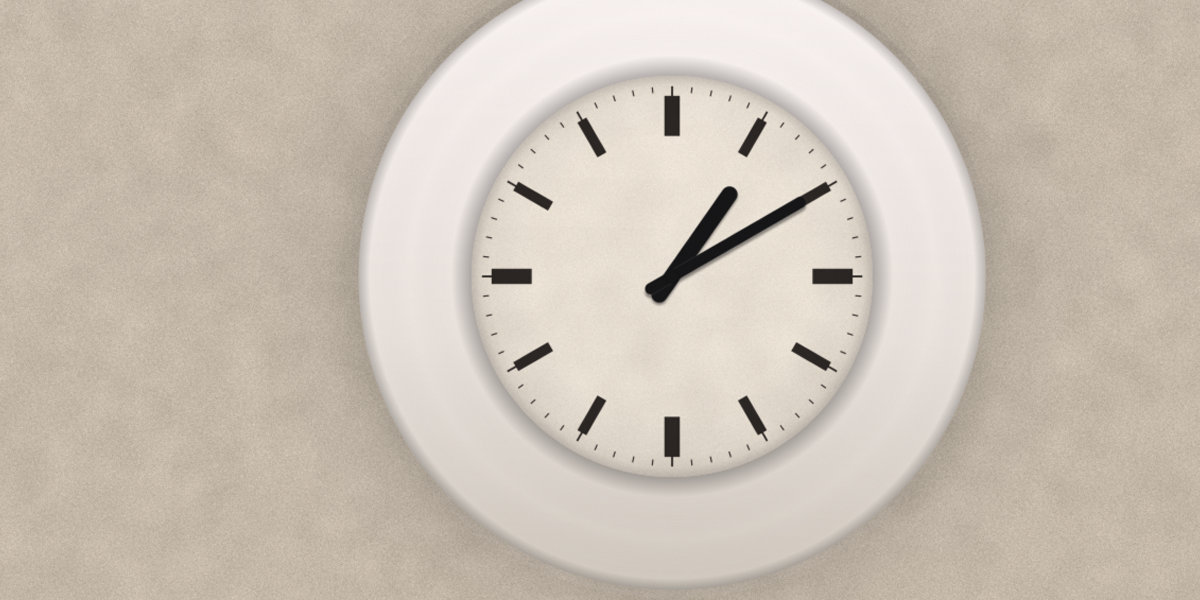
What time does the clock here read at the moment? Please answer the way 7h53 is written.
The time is 1h10
